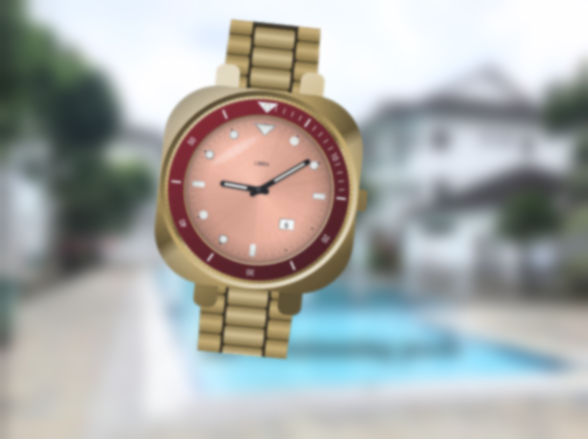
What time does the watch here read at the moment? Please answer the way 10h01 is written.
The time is 9h09
